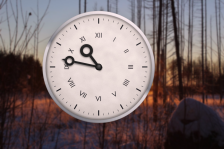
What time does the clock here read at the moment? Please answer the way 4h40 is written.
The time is 10h47
